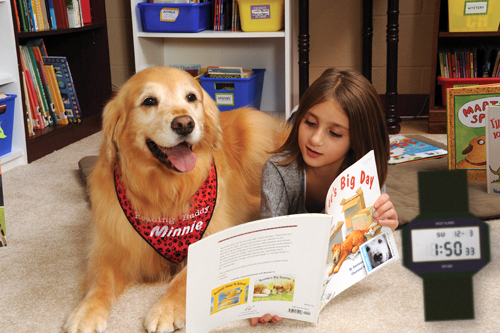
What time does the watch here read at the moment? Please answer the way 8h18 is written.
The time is 1h50
